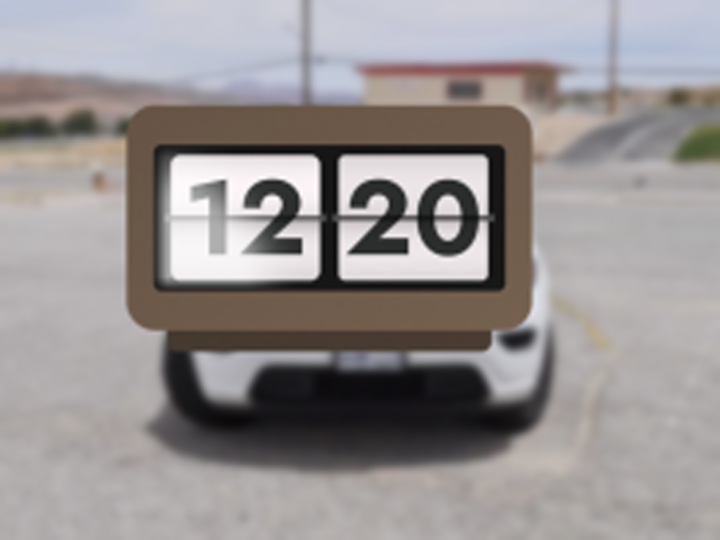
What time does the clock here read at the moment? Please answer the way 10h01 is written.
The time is 12h20
